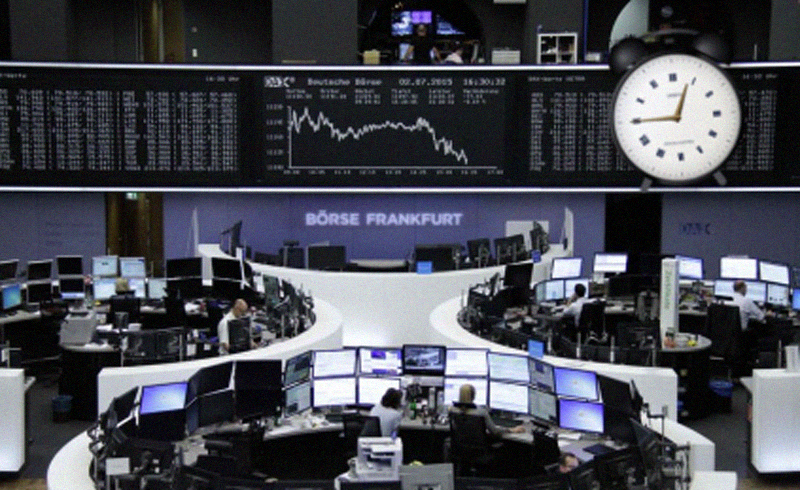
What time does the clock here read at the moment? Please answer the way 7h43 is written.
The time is 12h45
